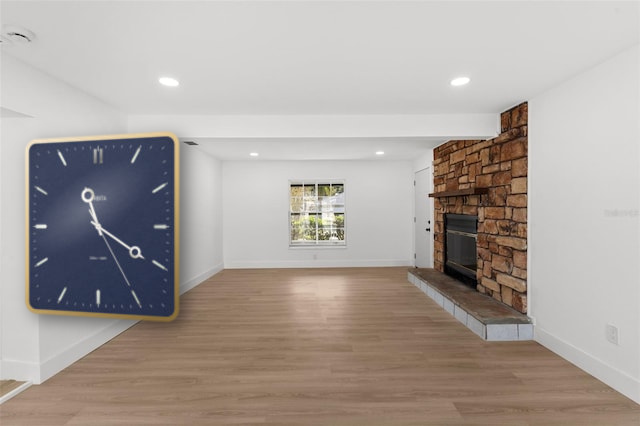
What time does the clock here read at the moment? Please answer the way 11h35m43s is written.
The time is 11h20m25s
